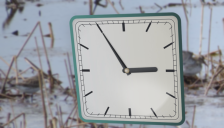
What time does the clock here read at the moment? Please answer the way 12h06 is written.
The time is 2h55
